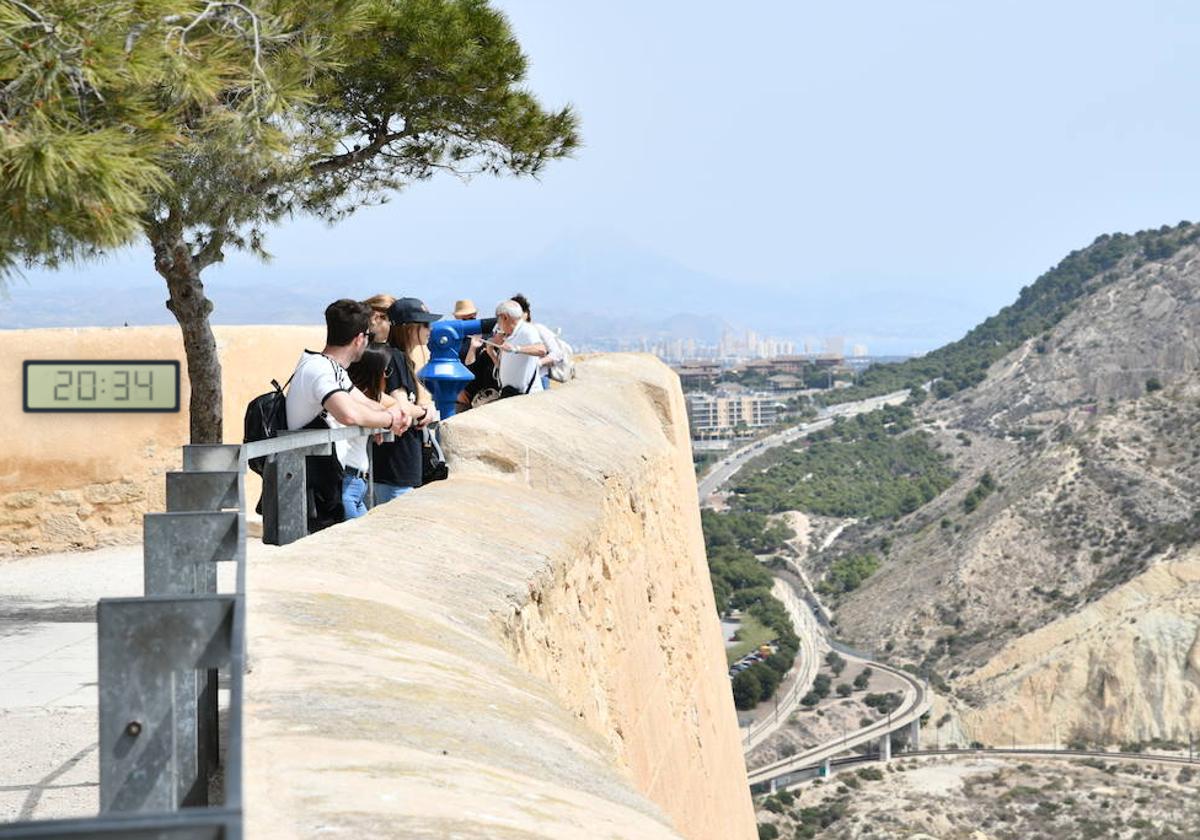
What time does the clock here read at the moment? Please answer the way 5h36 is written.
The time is 20h34
